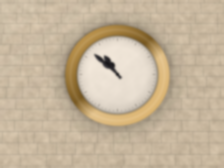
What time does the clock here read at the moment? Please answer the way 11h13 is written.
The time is 10h52
